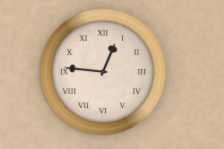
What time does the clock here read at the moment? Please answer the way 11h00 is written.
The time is 12h46
